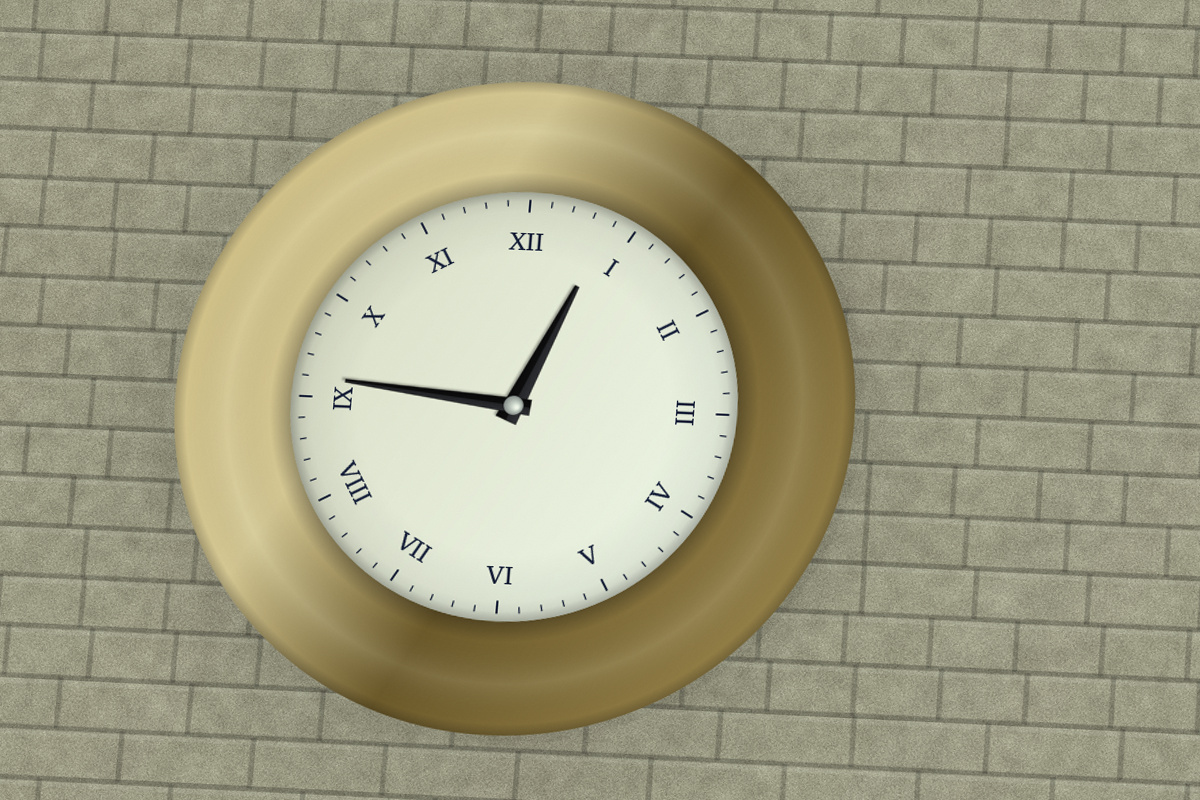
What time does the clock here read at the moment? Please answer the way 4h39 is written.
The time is 12h46
